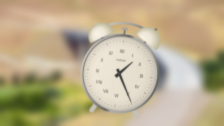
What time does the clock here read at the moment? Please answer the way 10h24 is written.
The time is 1h25
